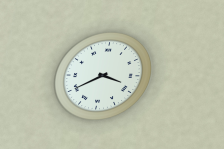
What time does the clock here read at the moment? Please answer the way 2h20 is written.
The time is 3h40
